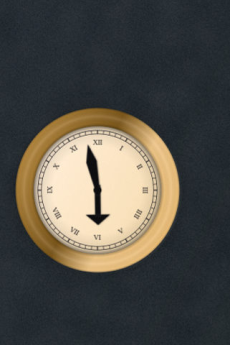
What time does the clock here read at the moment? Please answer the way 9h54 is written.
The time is 5h58
